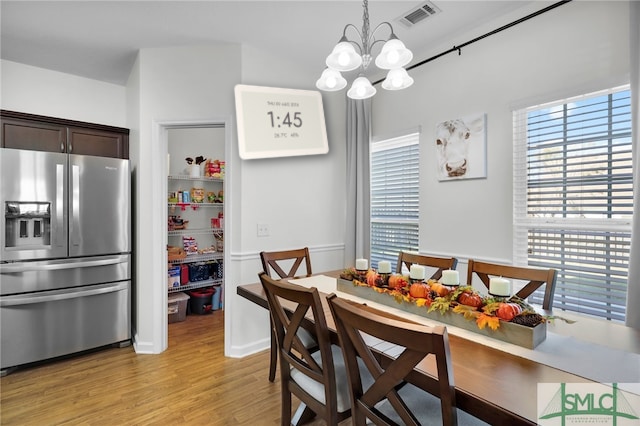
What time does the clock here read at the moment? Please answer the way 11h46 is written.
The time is 1h45
